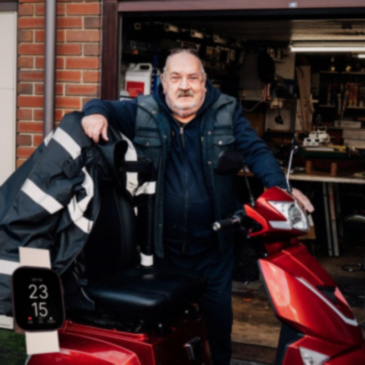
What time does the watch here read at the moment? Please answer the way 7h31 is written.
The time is 23h15
